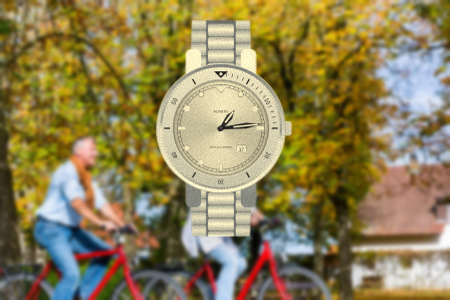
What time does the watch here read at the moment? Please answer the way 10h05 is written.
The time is 1h14
